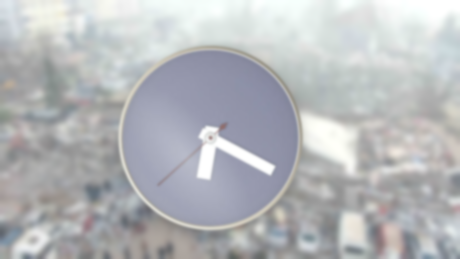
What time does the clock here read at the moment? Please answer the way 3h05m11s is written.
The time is 6h19m38s
